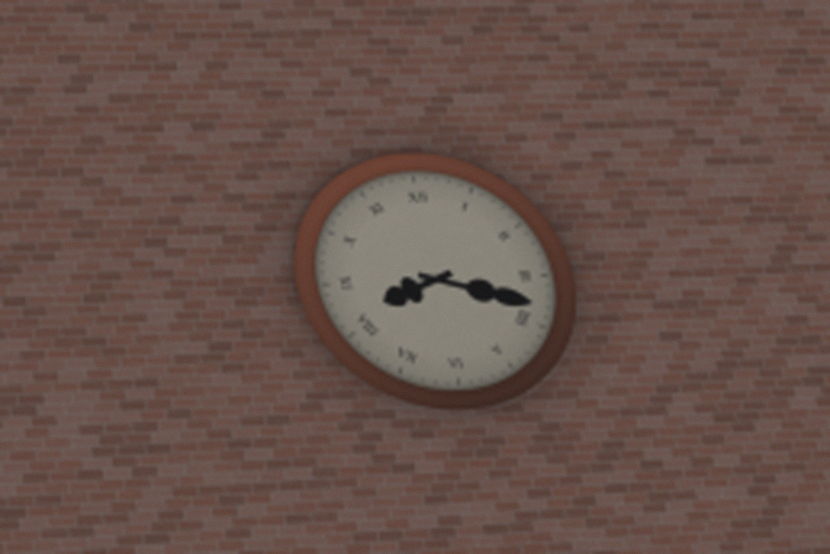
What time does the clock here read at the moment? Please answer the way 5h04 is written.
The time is 8h18
